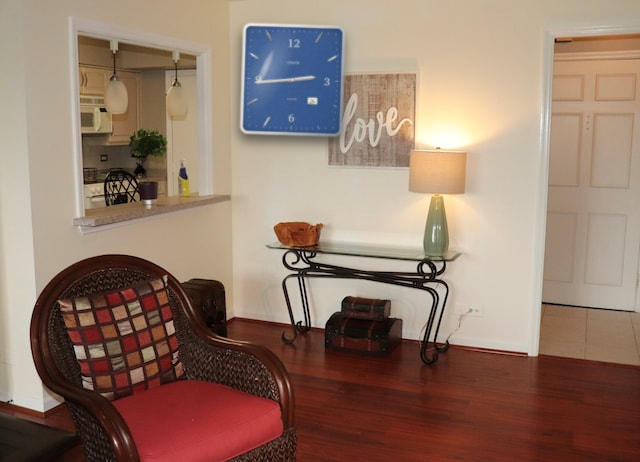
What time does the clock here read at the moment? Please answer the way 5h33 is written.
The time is 2h44
